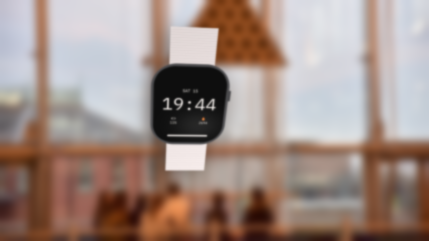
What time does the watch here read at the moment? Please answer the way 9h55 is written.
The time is 19h44
